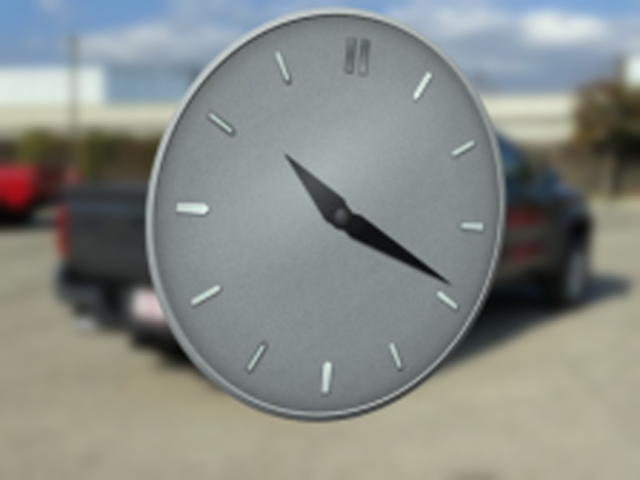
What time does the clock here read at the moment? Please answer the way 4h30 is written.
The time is 10h19
